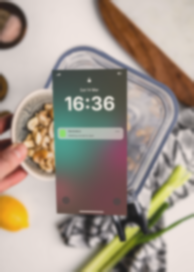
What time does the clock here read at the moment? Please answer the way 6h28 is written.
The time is 16h36
